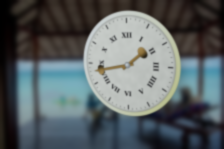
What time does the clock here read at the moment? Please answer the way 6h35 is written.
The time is 1h43
